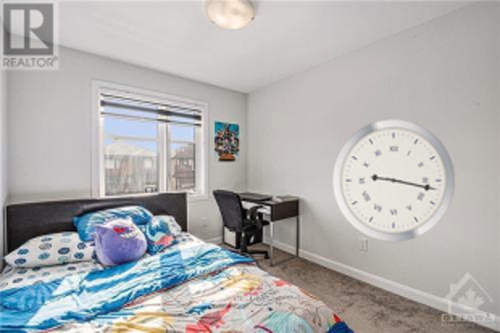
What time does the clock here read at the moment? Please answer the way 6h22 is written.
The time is 9h17
